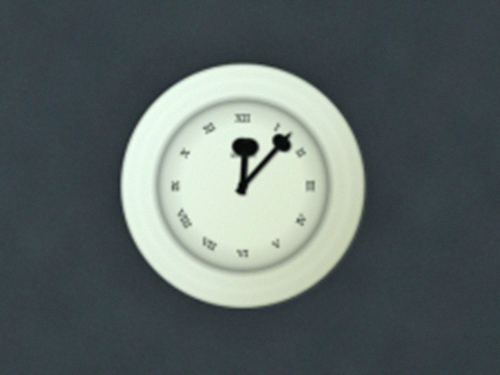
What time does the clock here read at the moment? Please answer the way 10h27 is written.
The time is 12h07
